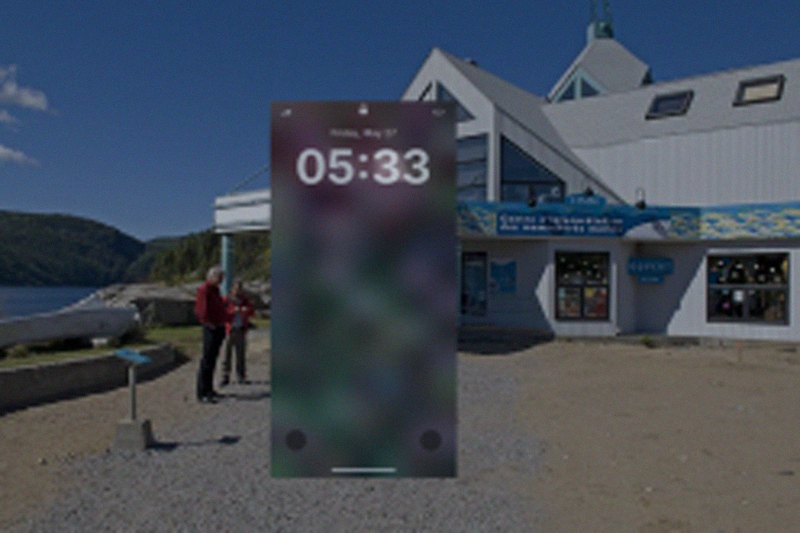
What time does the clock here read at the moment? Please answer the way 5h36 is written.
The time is 5h33
